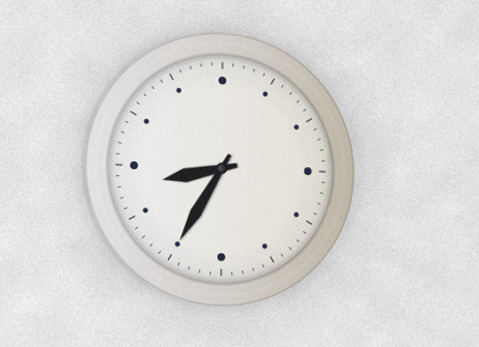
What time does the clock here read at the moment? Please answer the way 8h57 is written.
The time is 8h35
